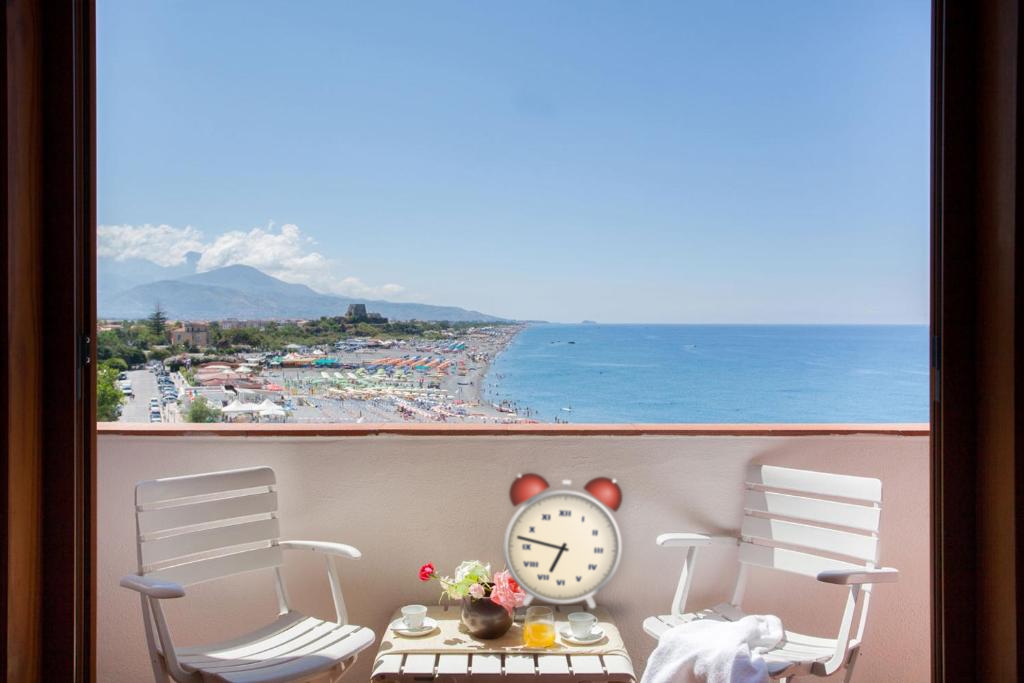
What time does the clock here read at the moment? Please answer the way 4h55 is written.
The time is 6h47
